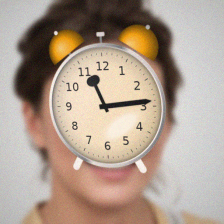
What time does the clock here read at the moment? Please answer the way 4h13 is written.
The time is 11h14
